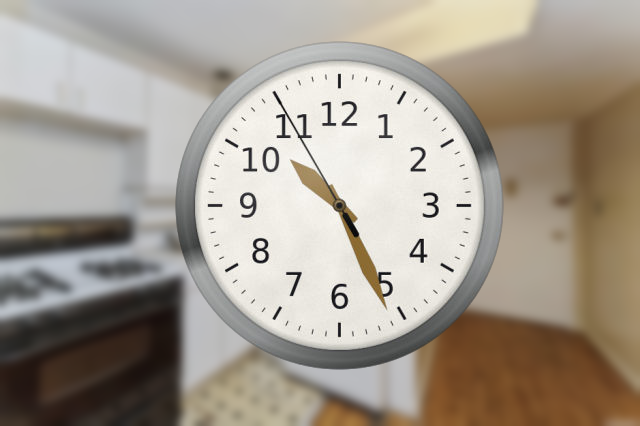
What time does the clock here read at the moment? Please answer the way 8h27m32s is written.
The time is 10h25m55s
